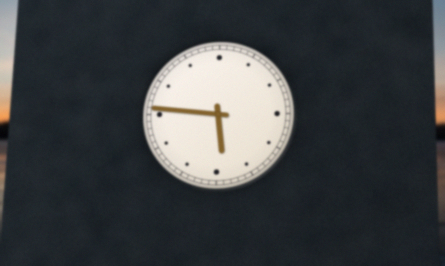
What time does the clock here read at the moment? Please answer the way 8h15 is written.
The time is 5h46
